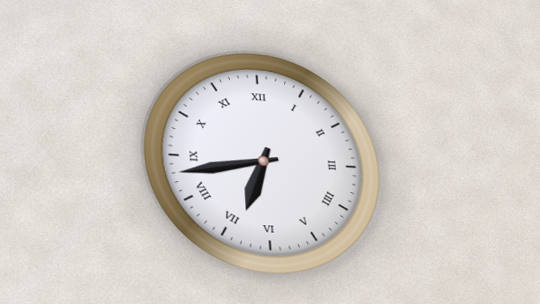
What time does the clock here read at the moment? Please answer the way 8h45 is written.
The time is 6h43
